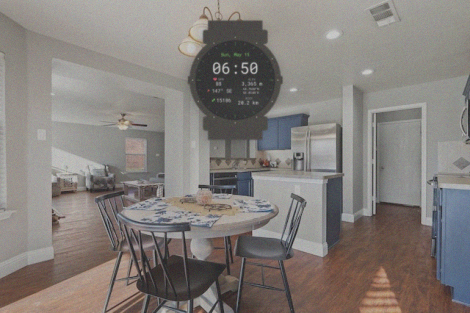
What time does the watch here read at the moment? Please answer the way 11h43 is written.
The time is 6h50
